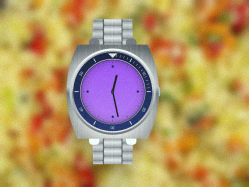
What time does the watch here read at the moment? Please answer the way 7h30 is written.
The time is 12h28
